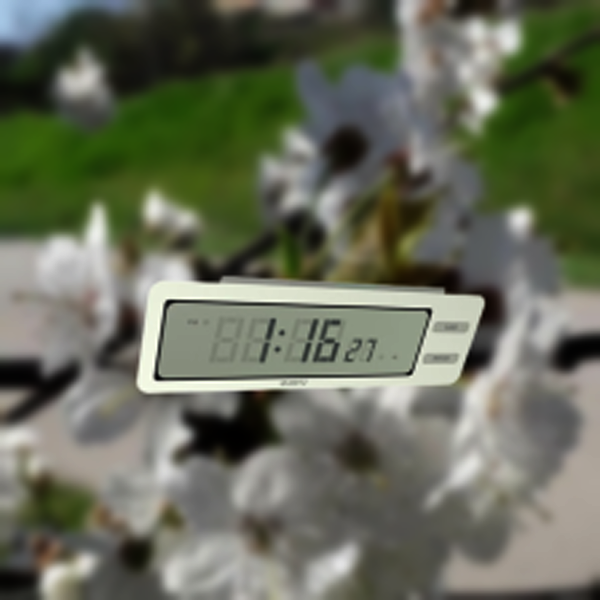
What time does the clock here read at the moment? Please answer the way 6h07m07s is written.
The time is 1h16m27s
